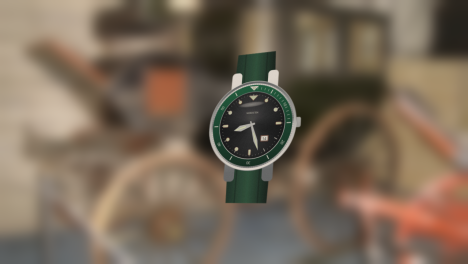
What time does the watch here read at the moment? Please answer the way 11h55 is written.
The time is 8h27
